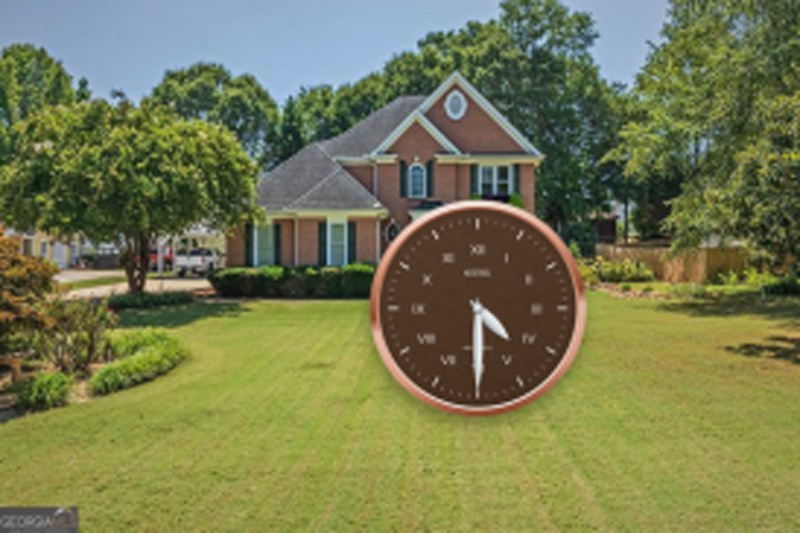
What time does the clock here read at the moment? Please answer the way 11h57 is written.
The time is 4h30
